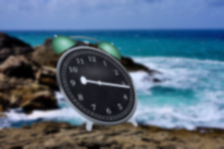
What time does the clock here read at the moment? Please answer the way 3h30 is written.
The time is 9h16
